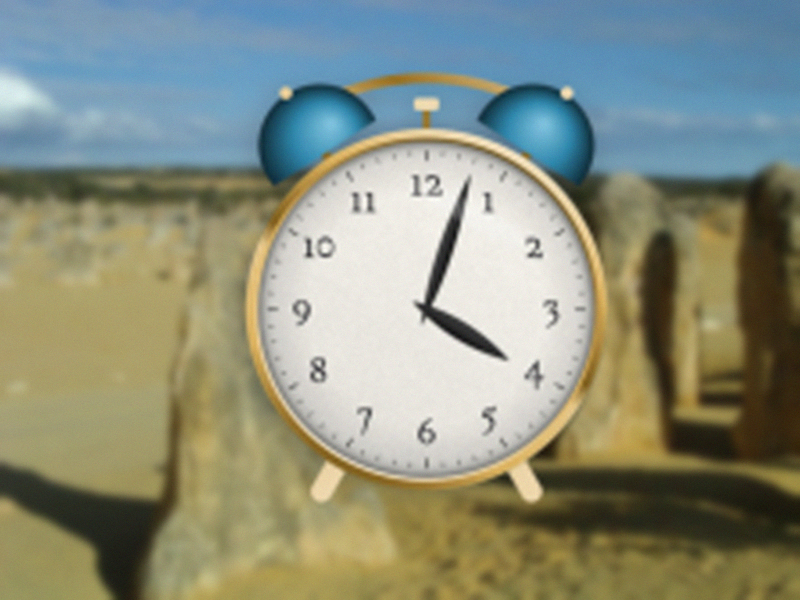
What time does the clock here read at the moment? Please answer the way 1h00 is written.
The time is 4h03
